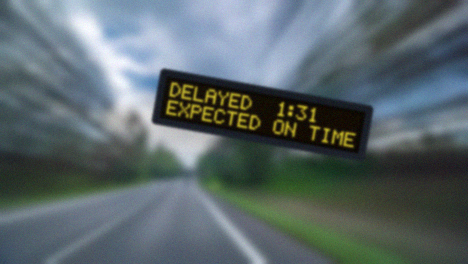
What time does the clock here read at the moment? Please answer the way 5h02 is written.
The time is 1h31
